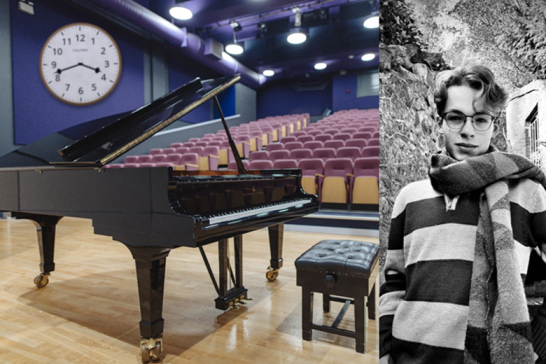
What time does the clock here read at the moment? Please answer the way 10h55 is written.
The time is 3h42
